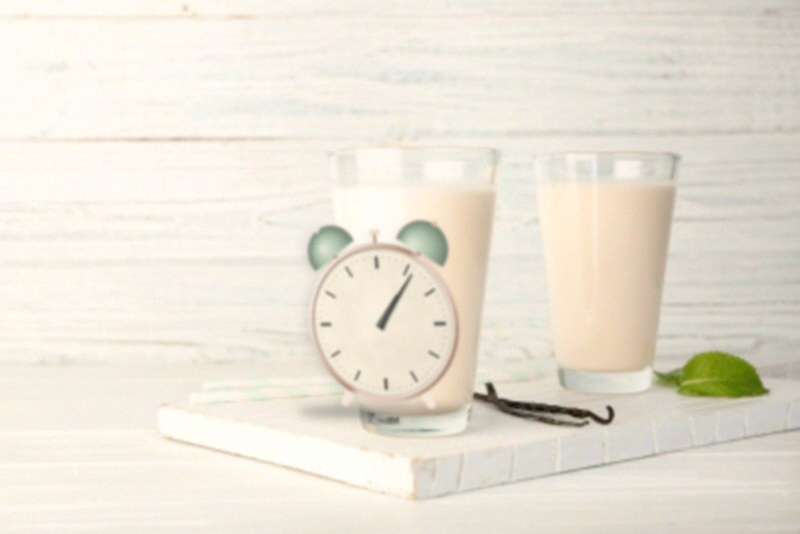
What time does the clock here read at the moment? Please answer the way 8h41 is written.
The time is 1h06
